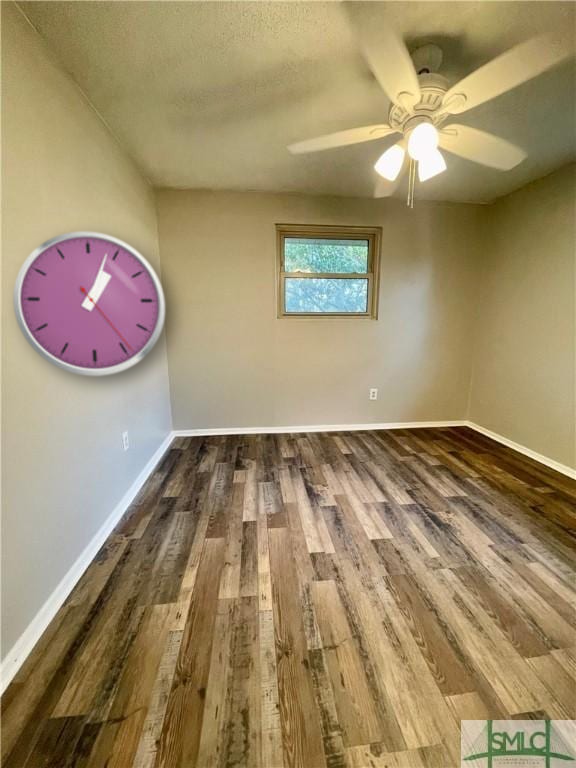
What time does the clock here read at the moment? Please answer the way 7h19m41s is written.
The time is 1h03m24s
